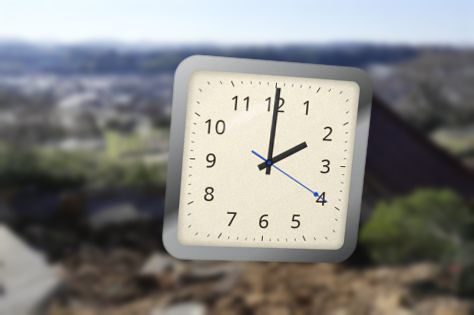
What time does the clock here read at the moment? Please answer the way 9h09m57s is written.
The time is 2h00m20s
